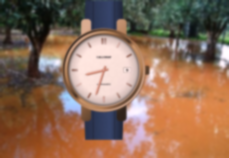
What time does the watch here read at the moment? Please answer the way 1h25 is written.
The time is 8h33
